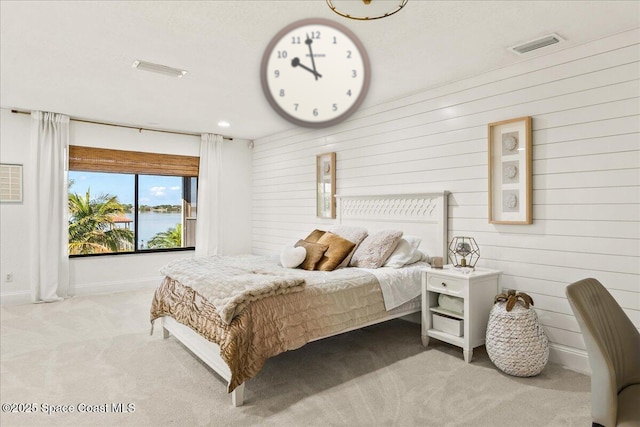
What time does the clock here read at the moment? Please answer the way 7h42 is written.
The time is 9h58
